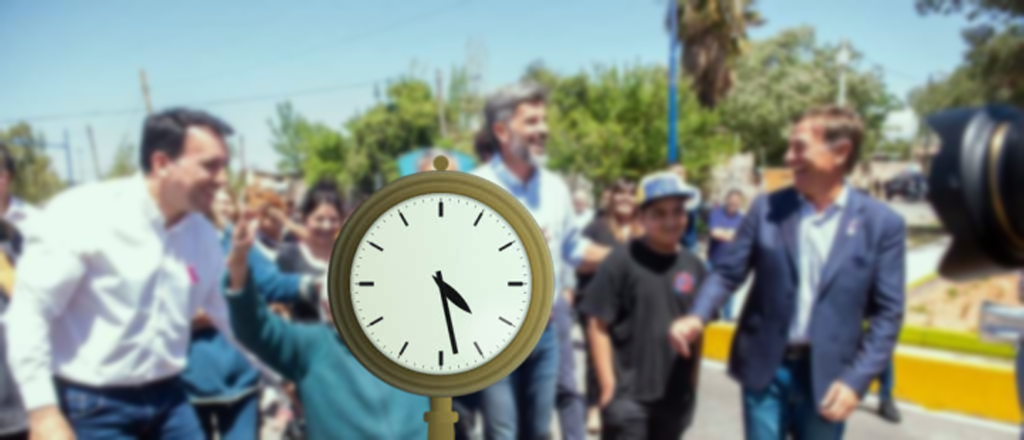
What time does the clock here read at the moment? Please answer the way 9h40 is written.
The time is 4h28
